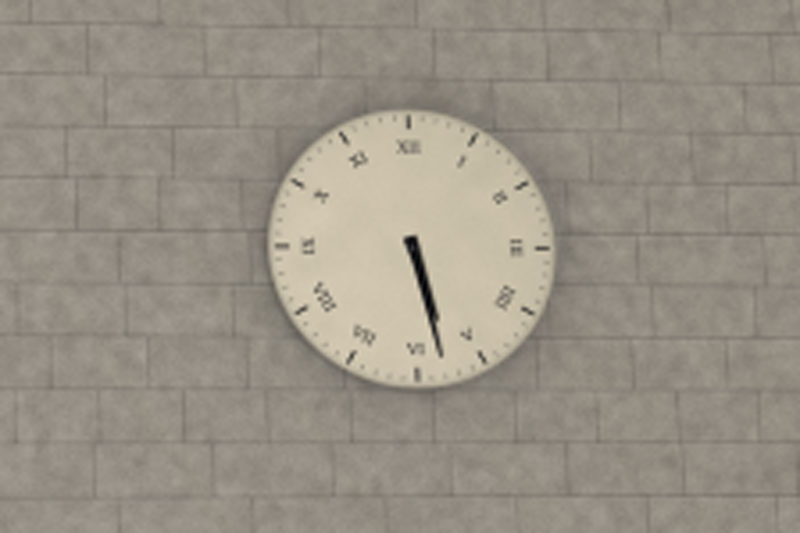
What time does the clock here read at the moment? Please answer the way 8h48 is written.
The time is 5h28
